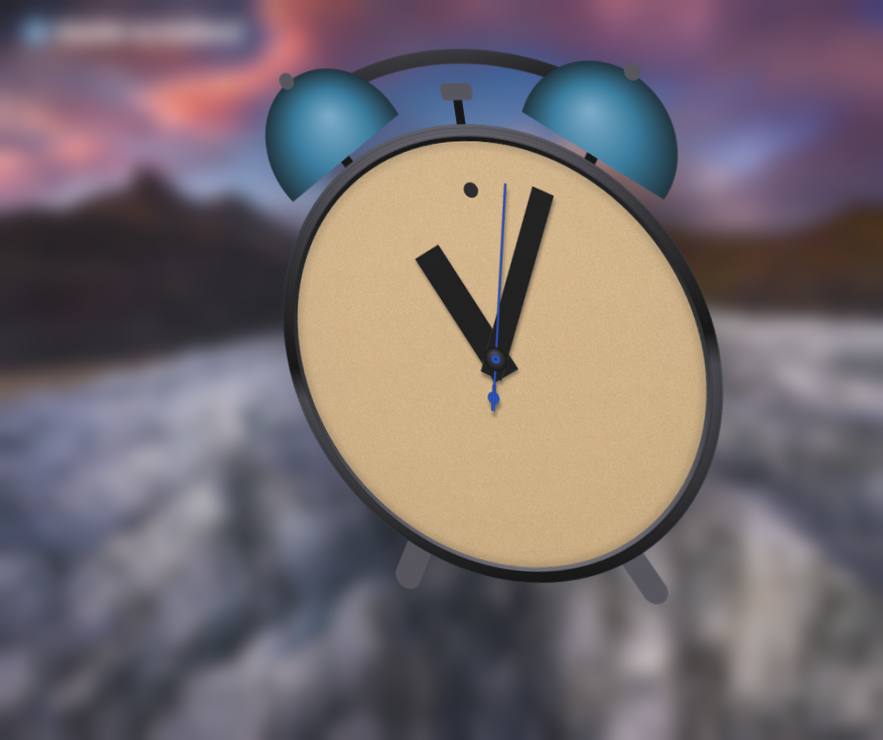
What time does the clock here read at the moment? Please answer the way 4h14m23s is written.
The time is 11h04m02s
